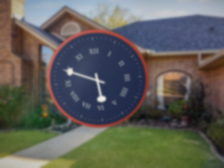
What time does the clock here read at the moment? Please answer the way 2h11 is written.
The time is 5h49
